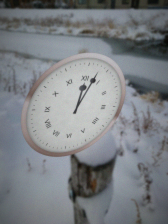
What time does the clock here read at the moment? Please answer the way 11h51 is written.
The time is 12h03
